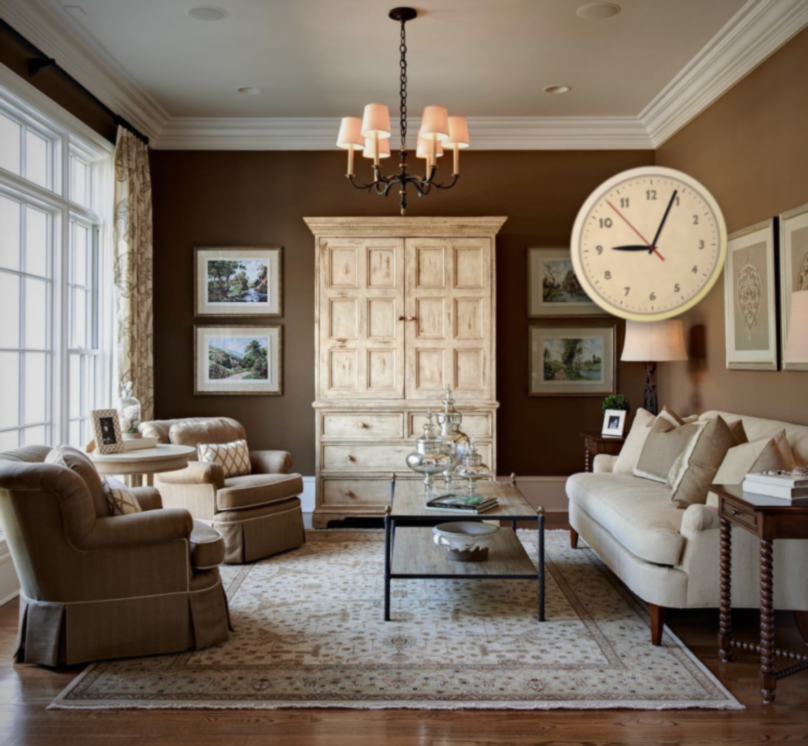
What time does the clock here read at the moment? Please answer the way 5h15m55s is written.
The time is 9h03m53s
